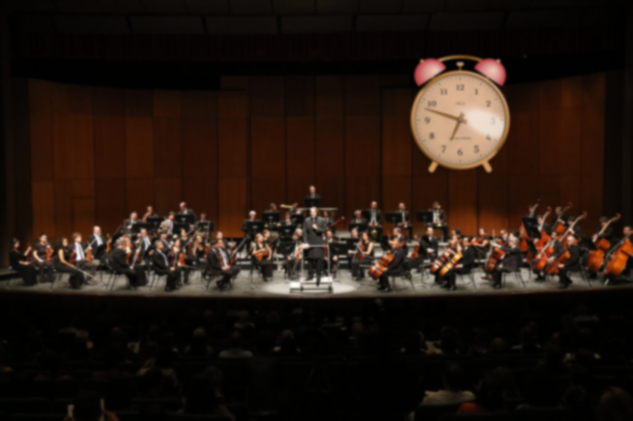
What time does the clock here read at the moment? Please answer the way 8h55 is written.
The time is 6h48
